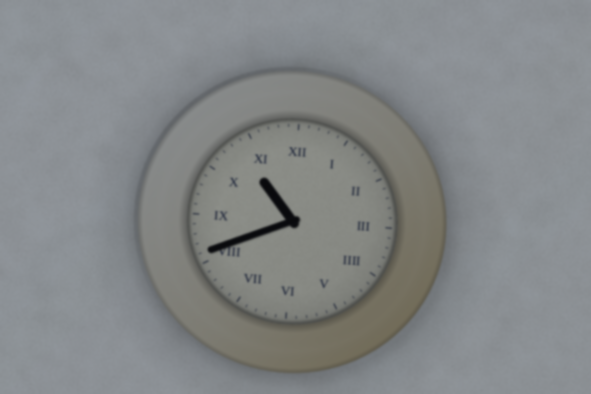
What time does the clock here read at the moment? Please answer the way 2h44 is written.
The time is 10h41
